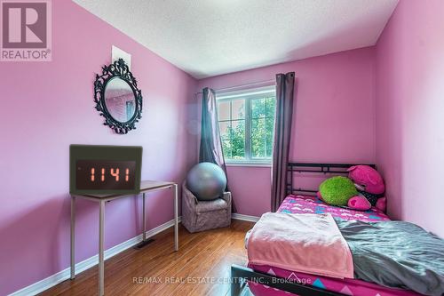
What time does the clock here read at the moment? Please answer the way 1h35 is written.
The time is 11h41
